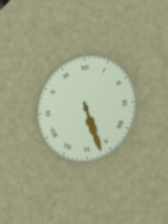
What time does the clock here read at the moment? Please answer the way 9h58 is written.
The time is 5h27
